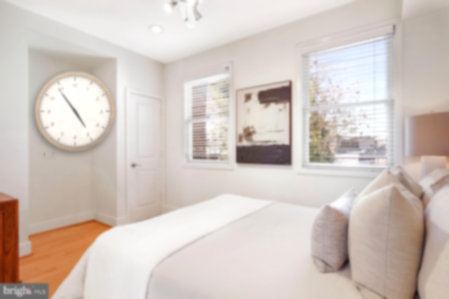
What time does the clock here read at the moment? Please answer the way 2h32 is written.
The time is 4h54
